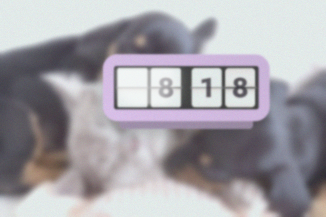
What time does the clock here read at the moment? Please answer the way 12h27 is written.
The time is 8h18
